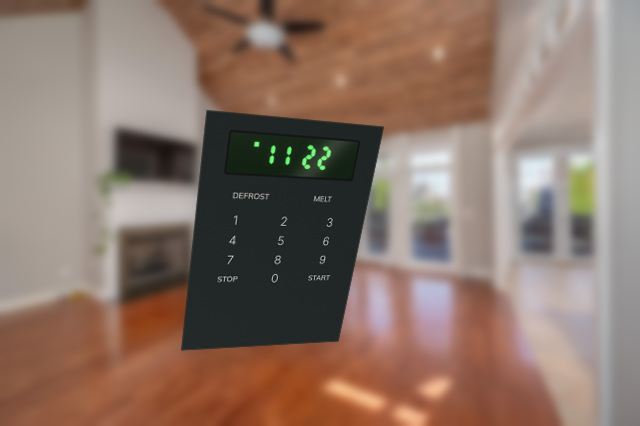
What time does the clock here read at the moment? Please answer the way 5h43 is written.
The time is 11h22
